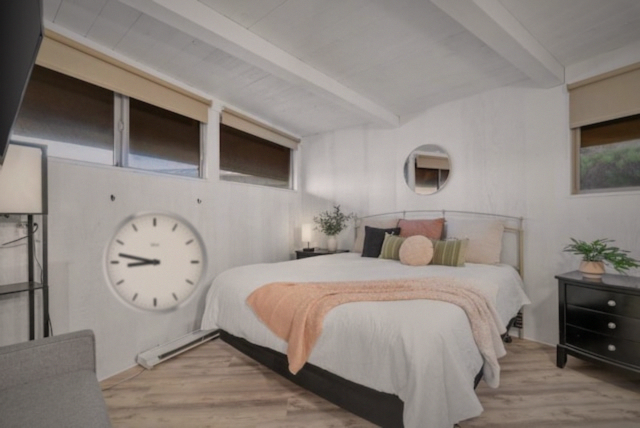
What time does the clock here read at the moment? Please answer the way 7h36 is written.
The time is 8h47
